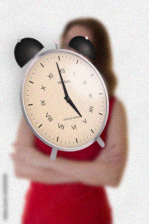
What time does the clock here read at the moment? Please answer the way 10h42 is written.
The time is 4h59
